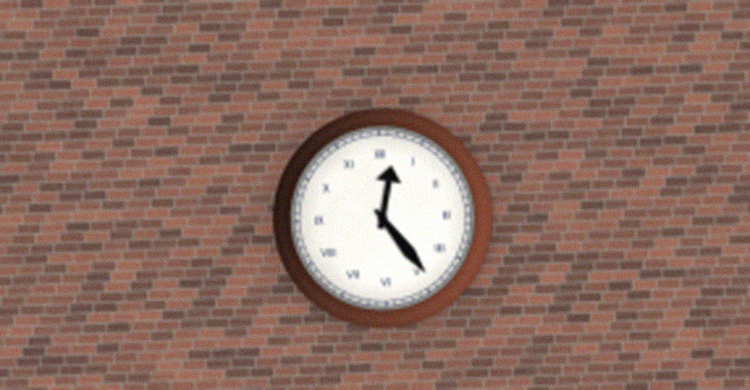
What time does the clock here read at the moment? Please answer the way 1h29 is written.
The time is 12h24
